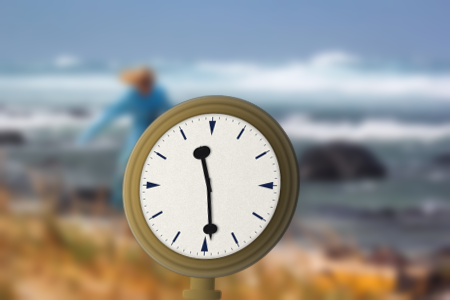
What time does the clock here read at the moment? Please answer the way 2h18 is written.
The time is 11h29
